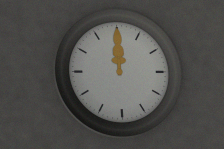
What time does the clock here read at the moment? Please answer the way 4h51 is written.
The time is 12h00
